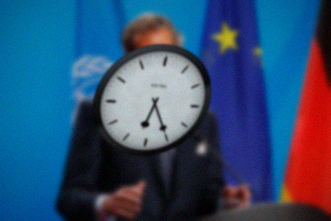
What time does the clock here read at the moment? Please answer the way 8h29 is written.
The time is 6h25
